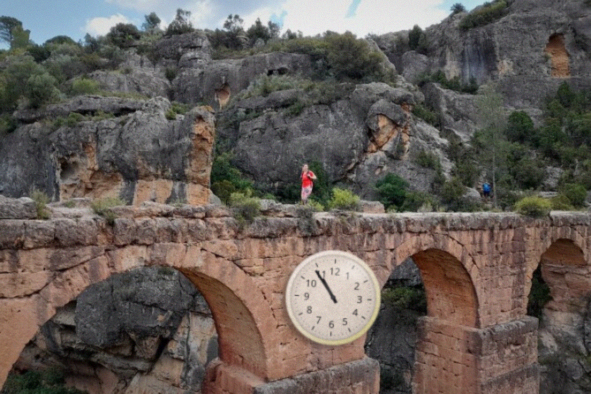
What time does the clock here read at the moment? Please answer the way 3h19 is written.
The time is 10h54
